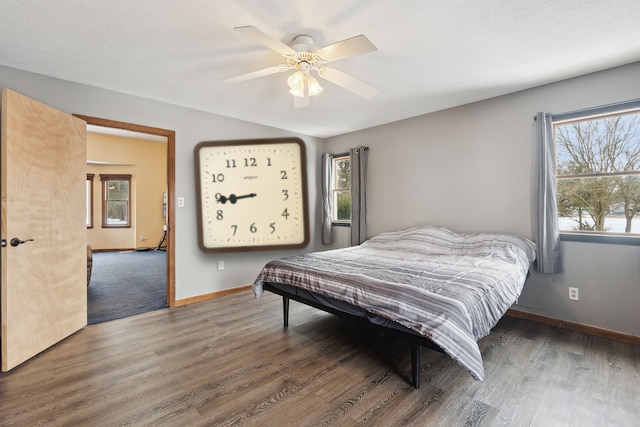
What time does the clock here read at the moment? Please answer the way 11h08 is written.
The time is 8h44
